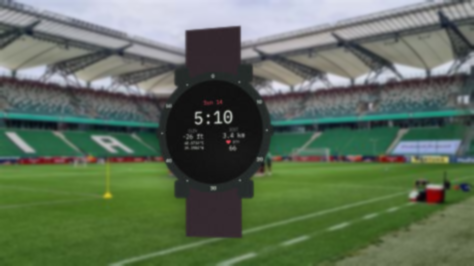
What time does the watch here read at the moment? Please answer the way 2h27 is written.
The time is 5h10
